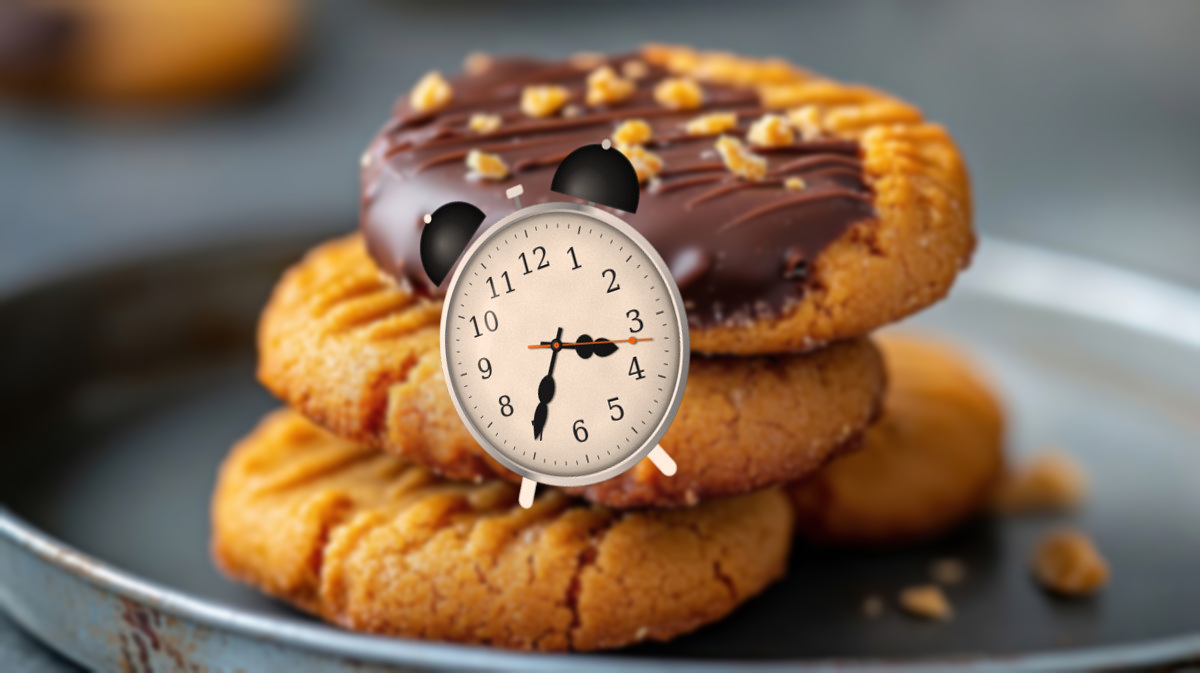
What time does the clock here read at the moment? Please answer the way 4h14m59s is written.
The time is 3h35m17s
